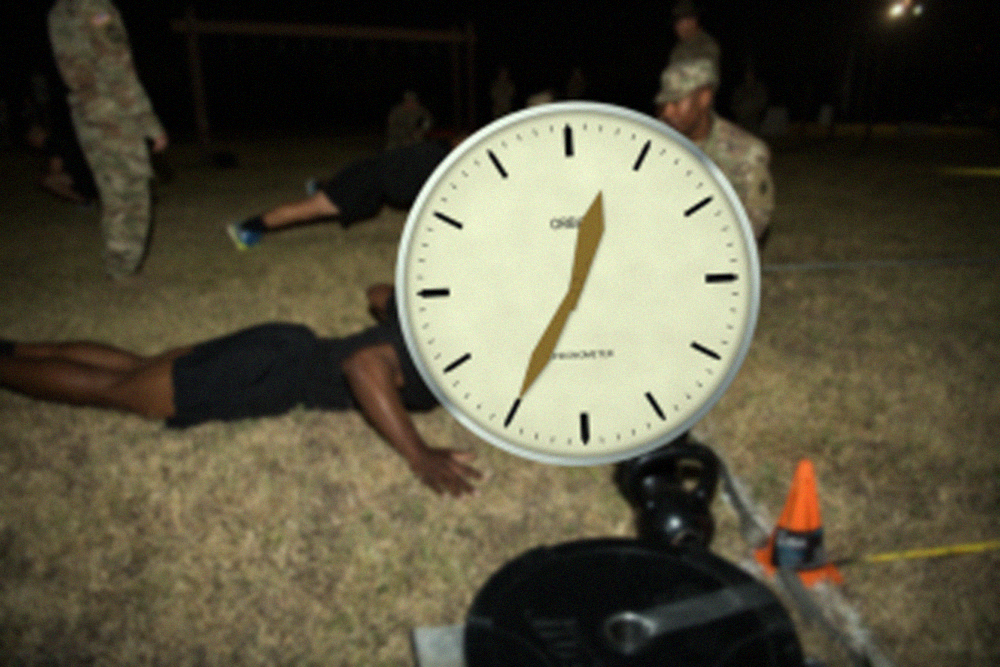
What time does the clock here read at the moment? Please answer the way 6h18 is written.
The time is 12h35
